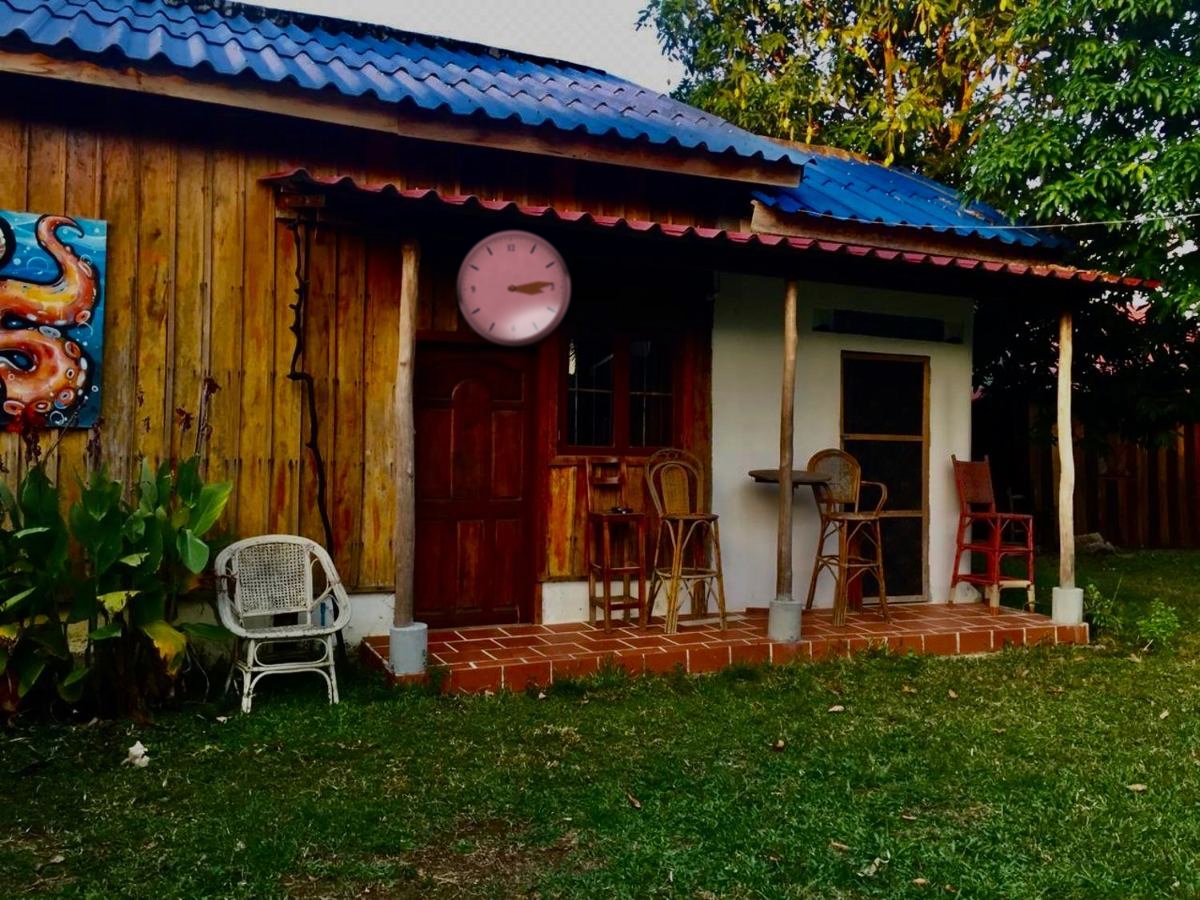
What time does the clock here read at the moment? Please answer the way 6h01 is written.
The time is 3h14
